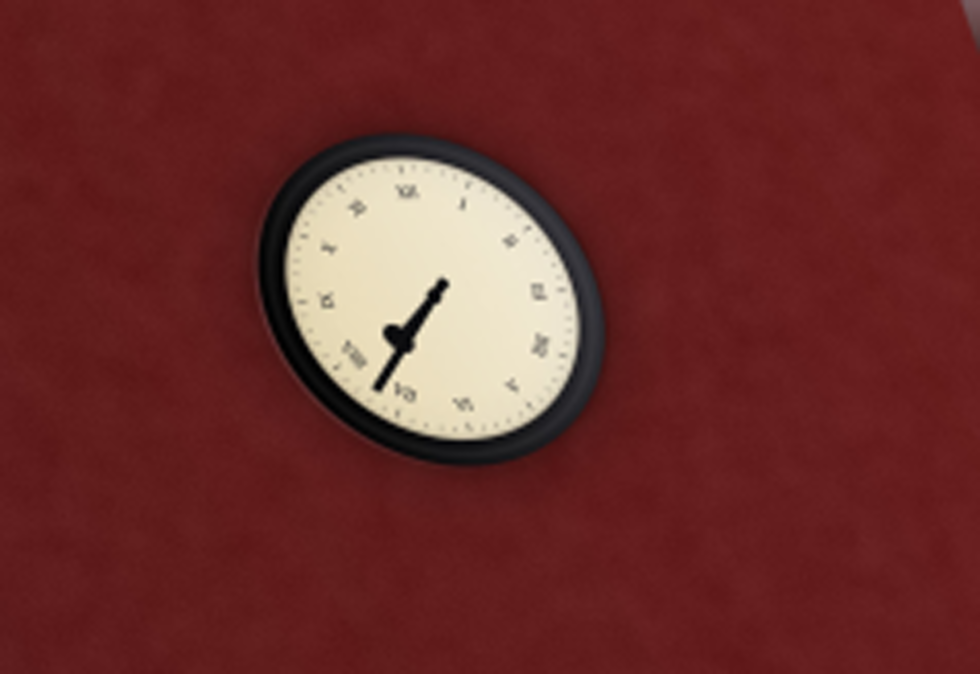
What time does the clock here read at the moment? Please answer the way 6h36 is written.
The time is 7h37
